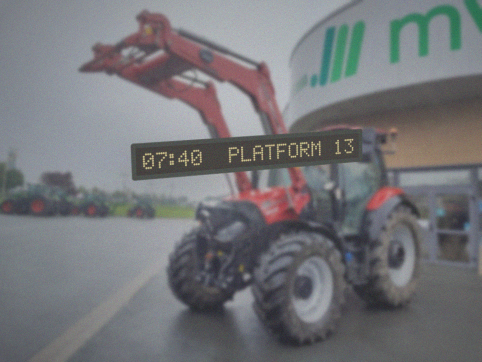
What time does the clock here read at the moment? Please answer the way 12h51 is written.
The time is 7h40
